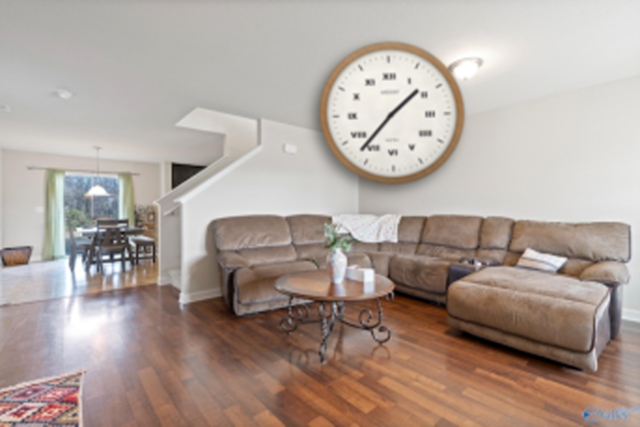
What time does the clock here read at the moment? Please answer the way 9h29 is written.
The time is 1h37
